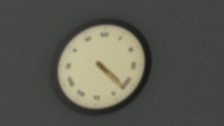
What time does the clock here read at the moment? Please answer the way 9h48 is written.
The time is 4h22
